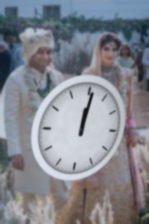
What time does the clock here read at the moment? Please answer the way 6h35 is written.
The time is 12h01
